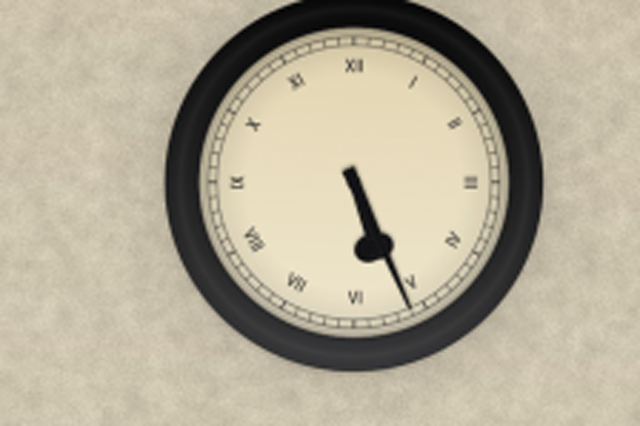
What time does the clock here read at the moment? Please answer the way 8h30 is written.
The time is 5h26
